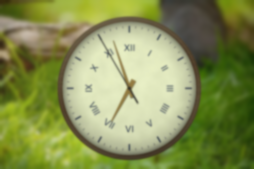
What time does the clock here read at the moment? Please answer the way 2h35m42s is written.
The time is 6h56m55s
